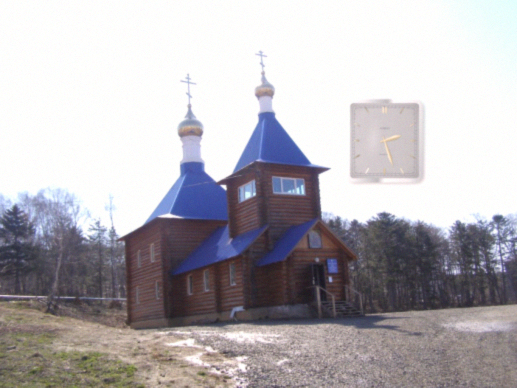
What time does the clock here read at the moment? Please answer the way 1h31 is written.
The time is 2h27
